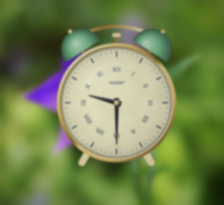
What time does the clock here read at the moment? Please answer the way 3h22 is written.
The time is 9h30
